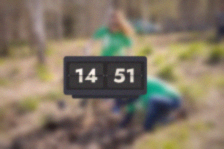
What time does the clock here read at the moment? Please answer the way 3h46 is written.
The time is 14h51
